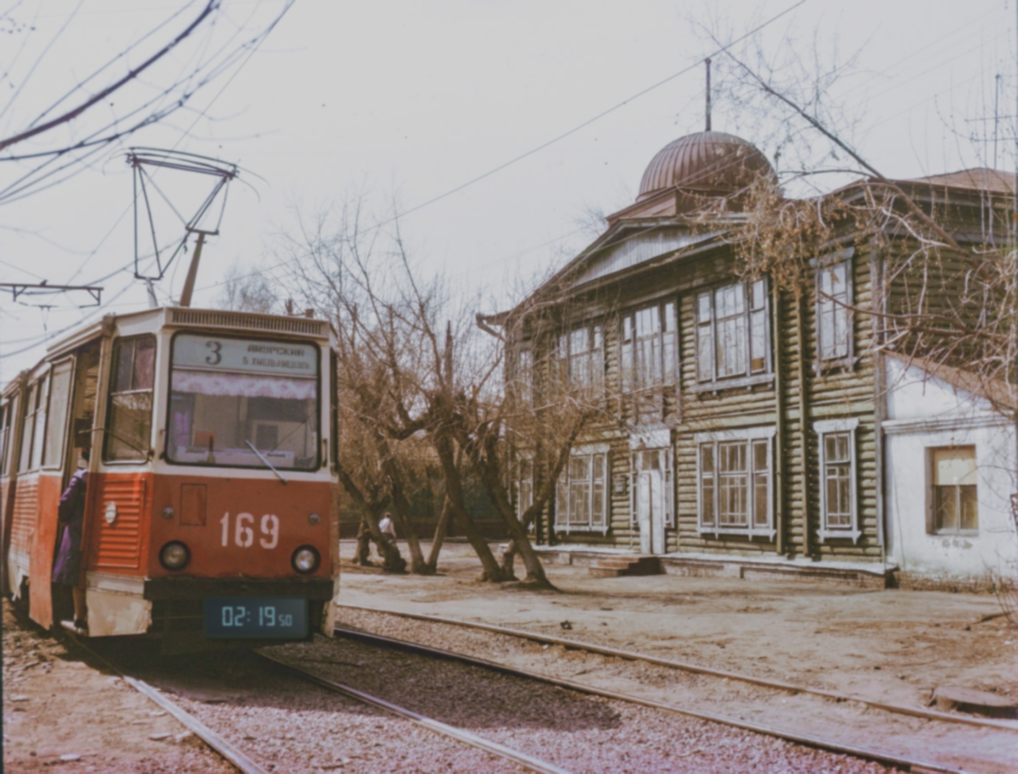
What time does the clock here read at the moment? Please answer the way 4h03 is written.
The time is 2h19
